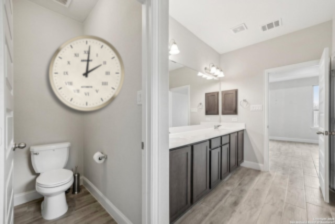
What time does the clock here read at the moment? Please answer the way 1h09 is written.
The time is 2h01
